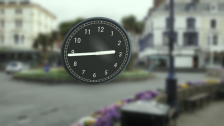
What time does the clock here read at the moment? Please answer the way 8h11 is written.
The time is 2h44
